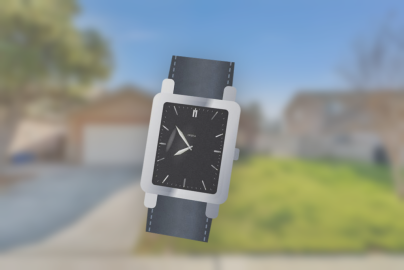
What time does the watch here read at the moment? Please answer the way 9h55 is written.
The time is 7h53
